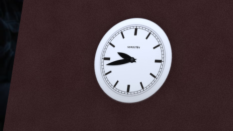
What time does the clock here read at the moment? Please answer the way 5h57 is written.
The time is 9h43
